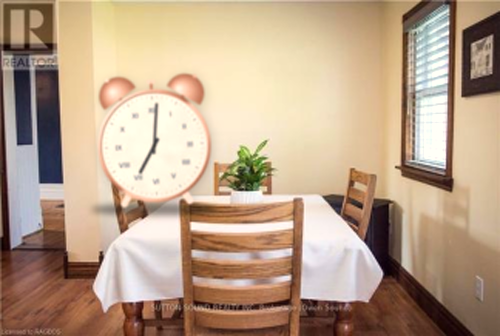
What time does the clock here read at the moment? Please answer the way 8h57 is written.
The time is 7h01
